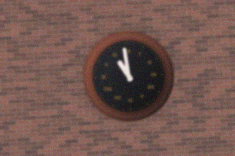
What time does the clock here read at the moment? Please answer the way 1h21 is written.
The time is 10h59
